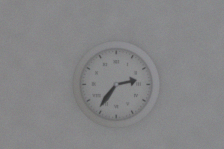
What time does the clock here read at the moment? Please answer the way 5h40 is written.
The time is 2h36
